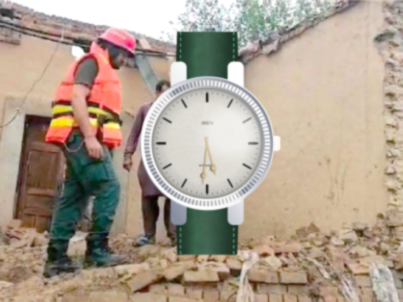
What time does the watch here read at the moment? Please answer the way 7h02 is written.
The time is 5h31
